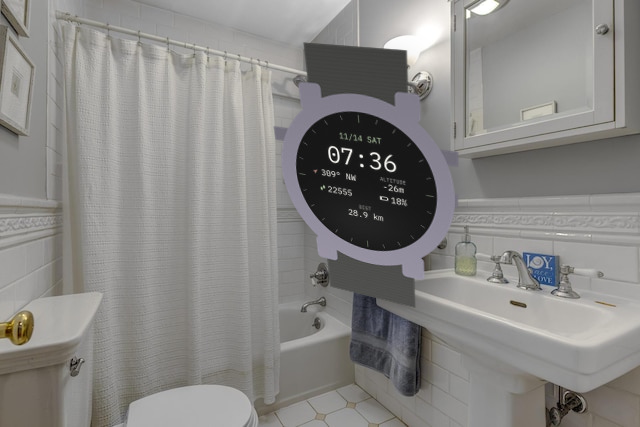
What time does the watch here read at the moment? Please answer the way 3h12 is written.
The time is 7h36
